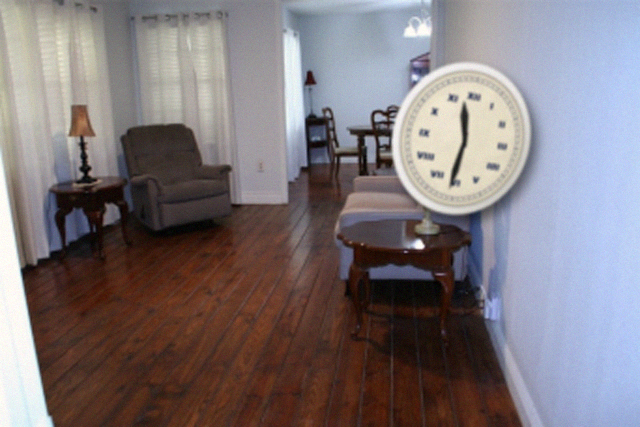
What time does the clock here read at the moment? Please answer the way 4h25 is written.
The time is 11h31
